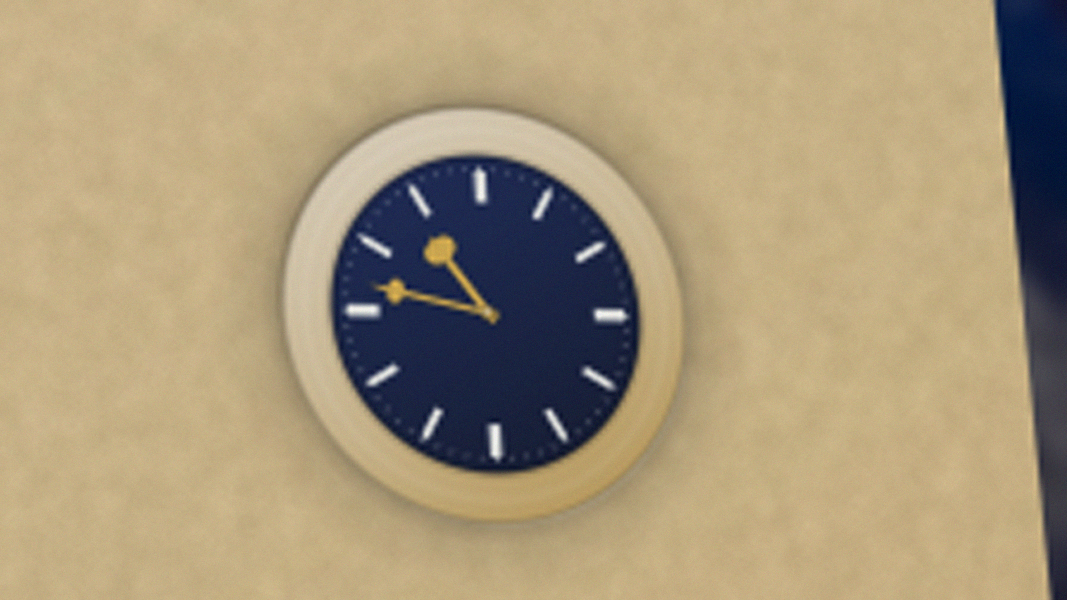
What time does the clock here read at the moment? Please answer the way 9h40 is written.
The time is 10h47
